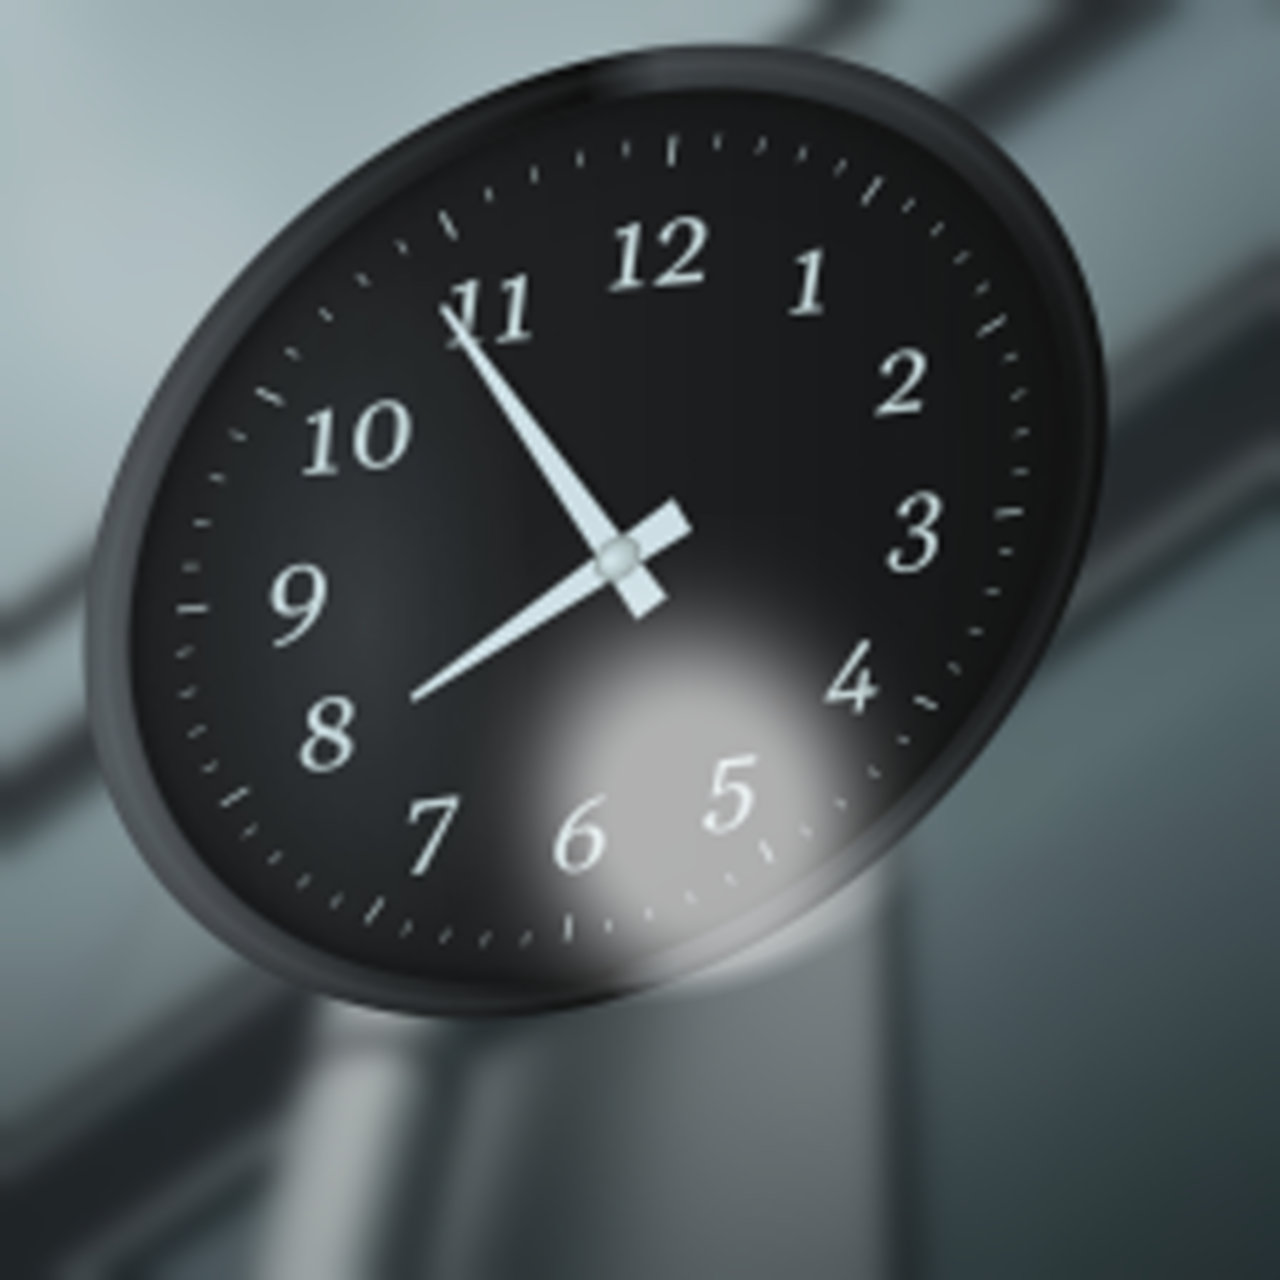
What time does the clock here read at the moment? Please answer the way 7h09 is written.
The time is 7h54
